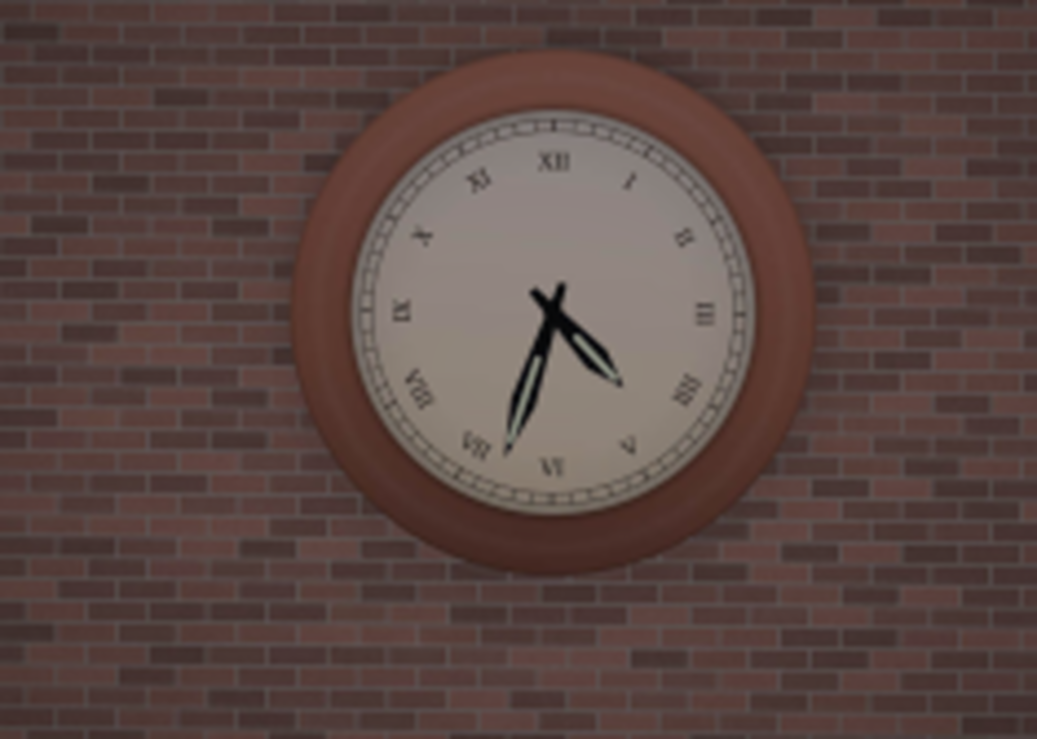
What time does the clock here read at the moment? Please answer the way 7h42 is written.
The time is 4h33
